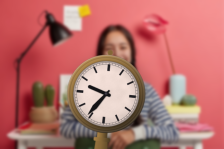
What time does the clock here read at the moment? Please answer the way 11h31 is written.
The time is 9h36
